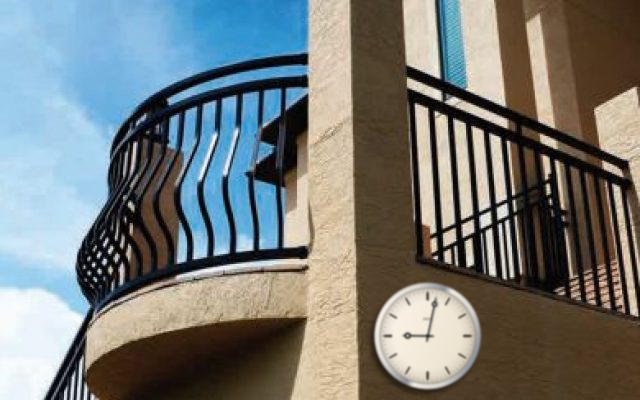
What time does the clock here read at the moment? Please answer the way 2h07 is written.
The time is 9h02
